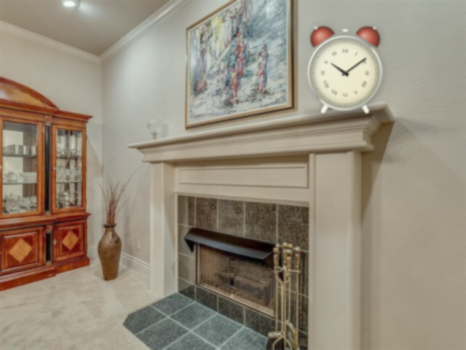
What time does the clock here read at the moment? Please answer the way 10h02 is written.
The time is 10h09
